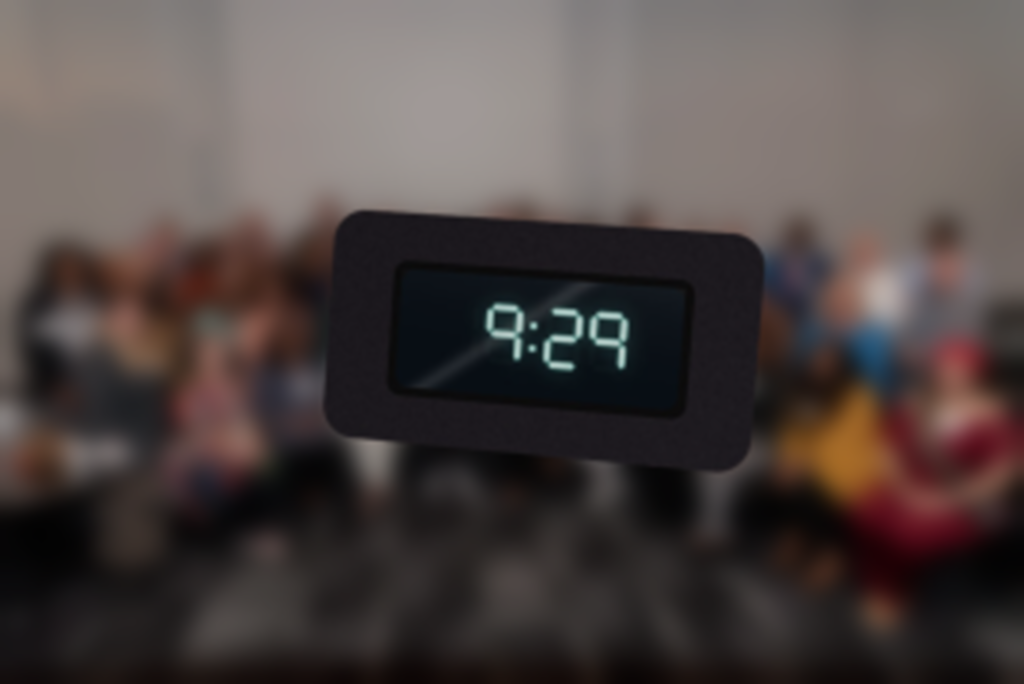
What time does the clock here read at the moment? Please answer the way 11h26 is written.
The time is 9h29
